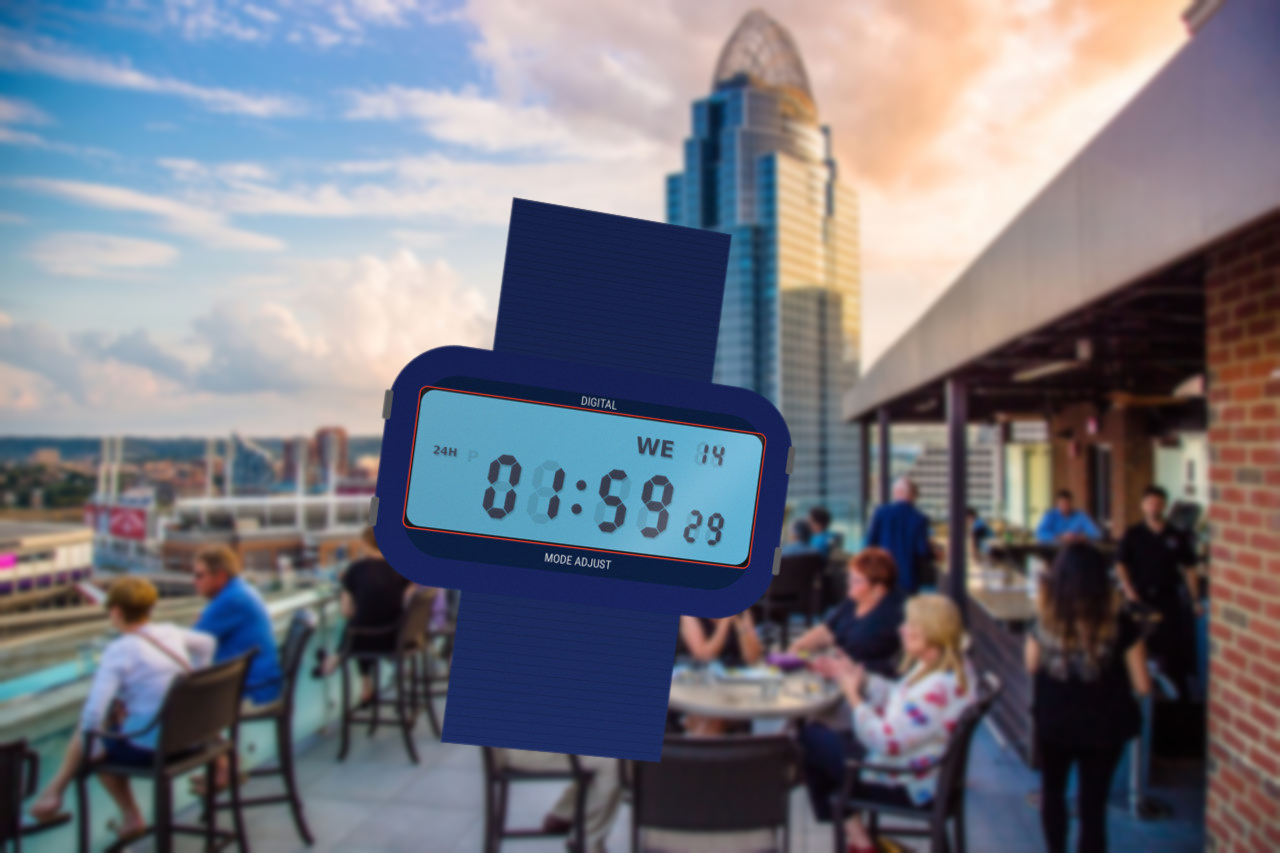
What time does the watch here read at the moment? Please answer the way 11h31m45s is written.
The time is 1h59m29s
